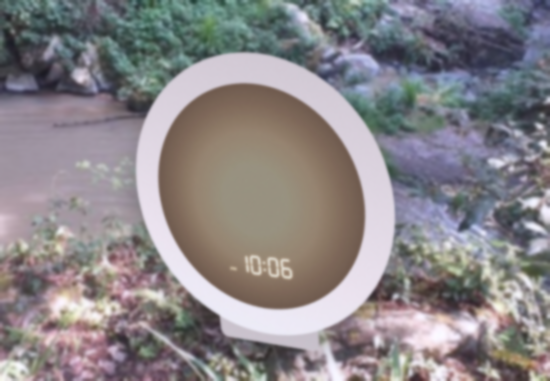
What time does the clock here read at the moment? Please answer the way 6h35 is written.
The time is 10h06
